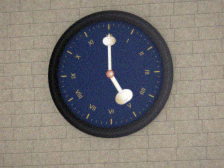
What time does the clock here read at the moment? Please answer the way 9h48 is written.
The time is 5h00
